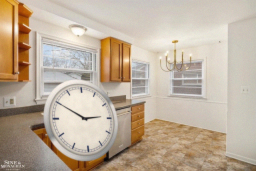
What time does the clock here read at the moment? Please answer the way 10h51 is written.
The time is 2h50
